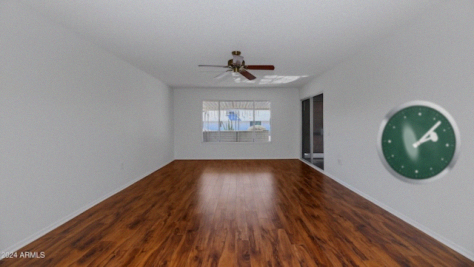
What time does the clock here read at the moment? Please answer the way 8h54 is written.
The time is 2h07
